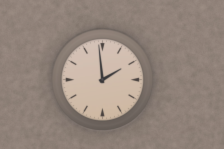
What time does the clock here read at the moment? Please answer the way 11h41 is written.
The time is 1h59
